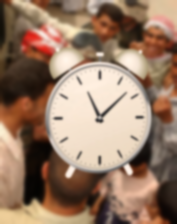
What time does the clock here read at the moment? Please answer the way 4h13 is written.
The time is 11h08
